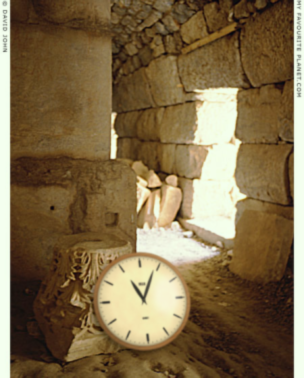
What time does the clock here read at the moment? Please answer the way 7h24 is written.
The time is 11h04
